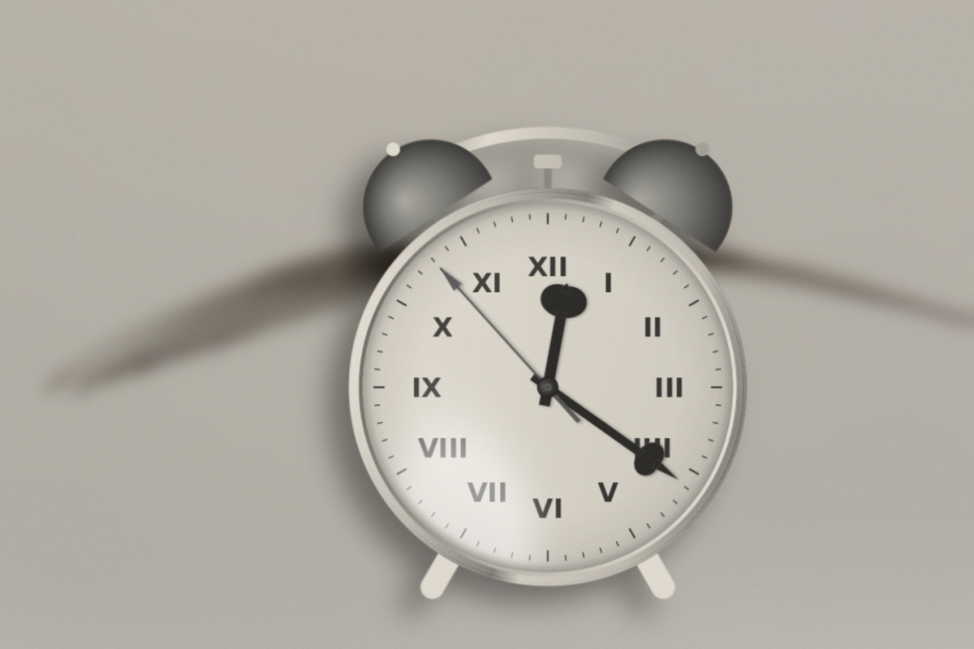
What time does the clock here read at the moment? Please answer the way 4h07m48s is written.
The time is 12h20m53s
